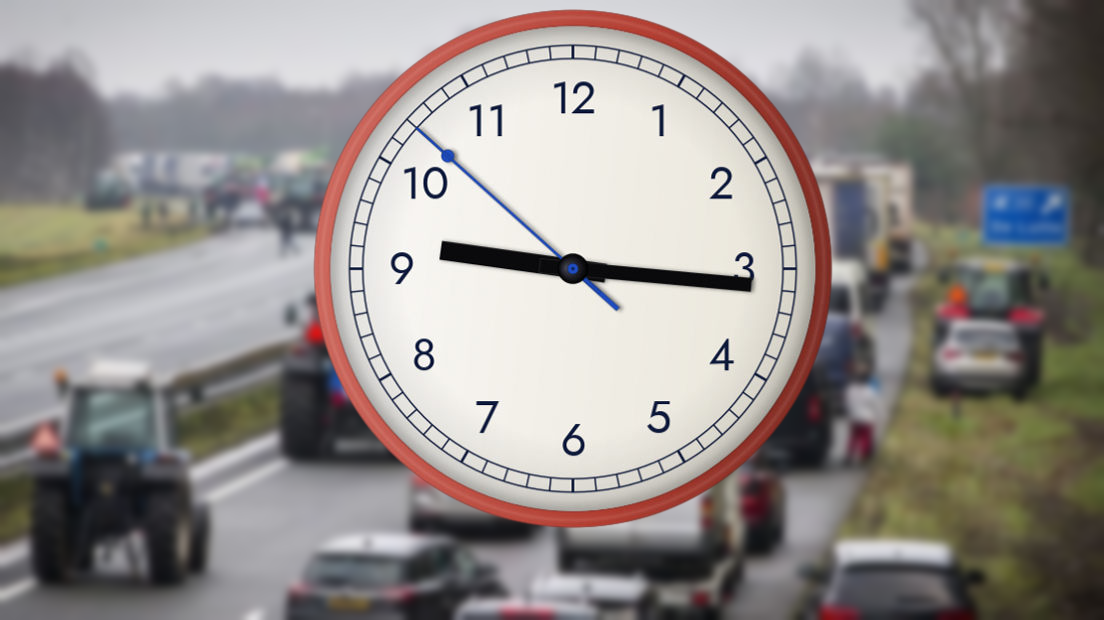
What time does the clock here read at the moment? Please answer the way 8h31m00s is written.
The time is 9h15m52s
